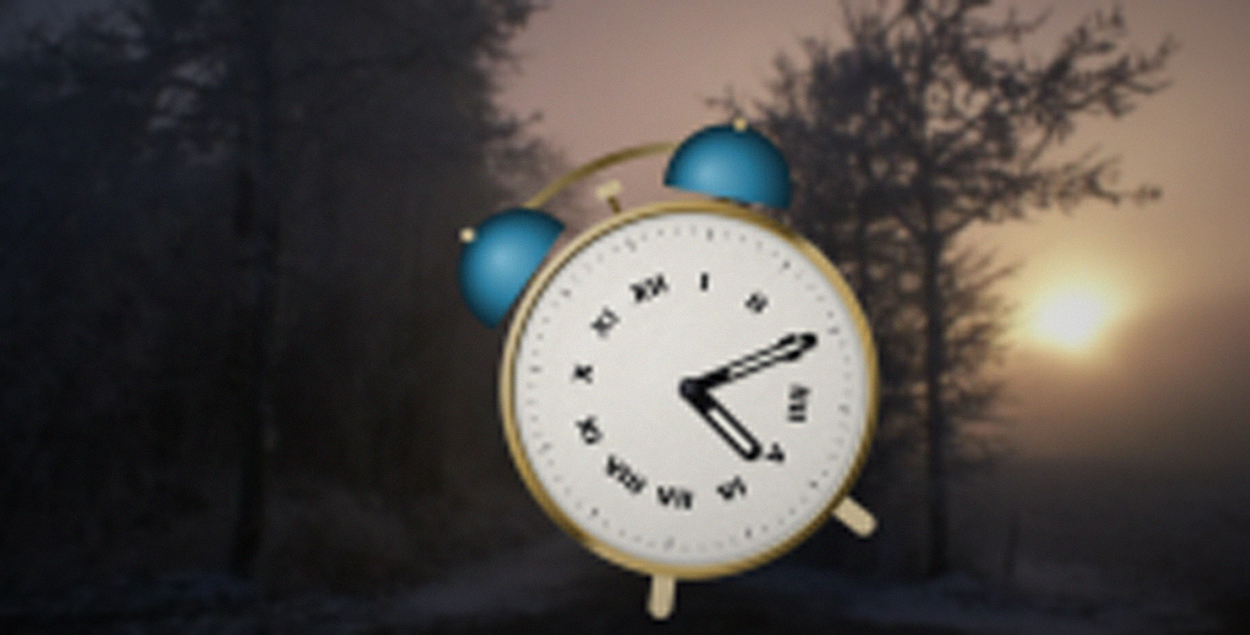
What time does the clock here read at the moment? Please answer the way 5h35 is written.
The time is 5h15
